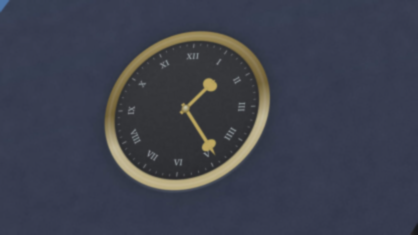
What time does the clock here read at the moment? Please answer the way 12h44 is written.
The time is 1h24
